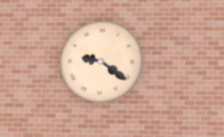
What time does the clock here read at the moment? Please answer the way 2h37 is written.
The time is 9h21
